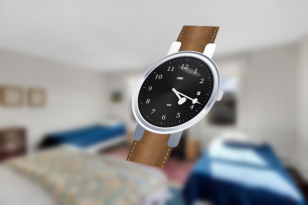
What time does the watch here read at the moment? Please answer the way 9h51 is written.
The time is 4h18
